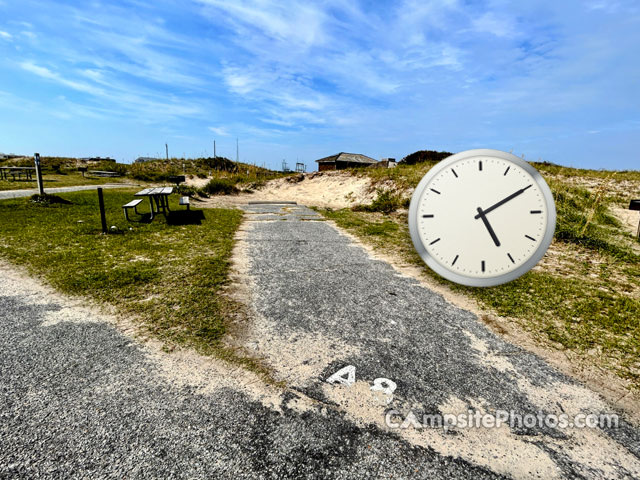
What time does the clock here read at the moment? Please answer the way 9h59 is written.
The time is 5h10
